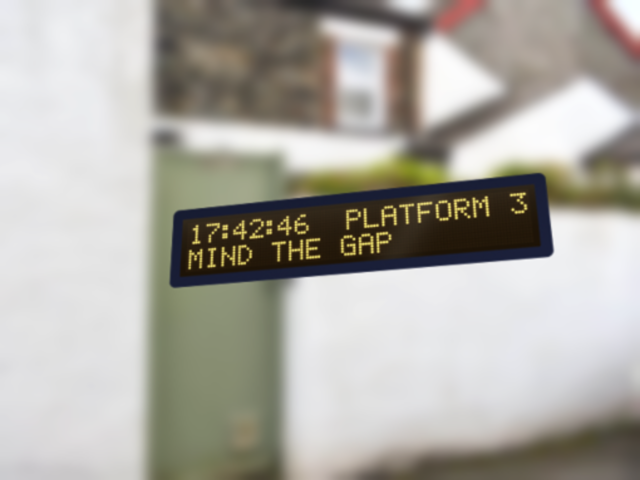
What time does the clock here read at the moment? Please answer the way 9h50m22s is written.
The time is 17h42m46s
